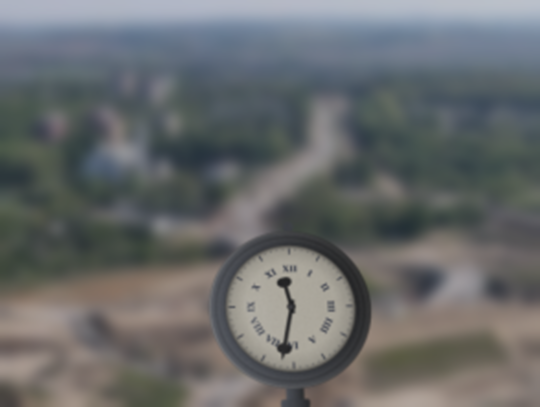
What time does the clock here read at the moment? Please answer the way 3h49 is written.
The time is 11h32
